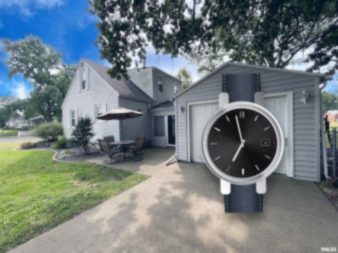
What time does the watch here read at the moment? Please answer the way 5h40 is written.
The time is 6h58
